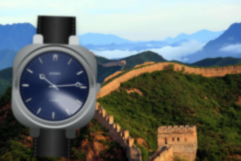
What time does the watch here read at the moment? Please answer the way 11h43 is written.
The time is 10h14
